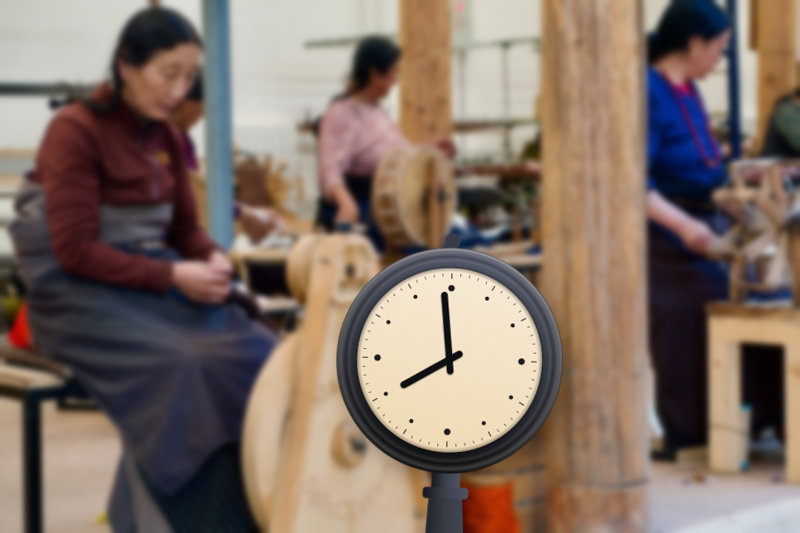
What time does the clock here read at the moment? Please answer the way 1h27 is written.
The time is 7h59
